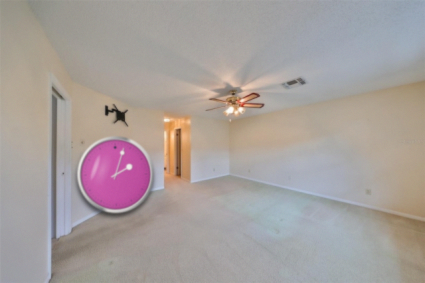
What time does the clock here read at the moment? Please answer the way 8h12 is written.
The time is 2h03
